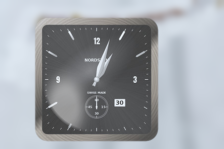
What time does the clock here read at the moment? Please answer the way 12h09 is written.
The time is 1h03
